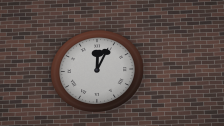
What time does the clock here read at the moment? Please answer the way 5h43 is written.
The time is 12h04
